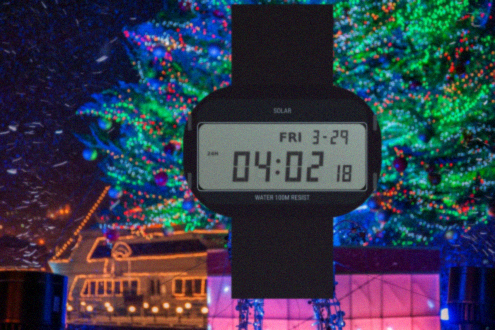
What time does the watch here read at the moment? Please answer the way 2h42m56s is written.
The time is 4h02m18s
